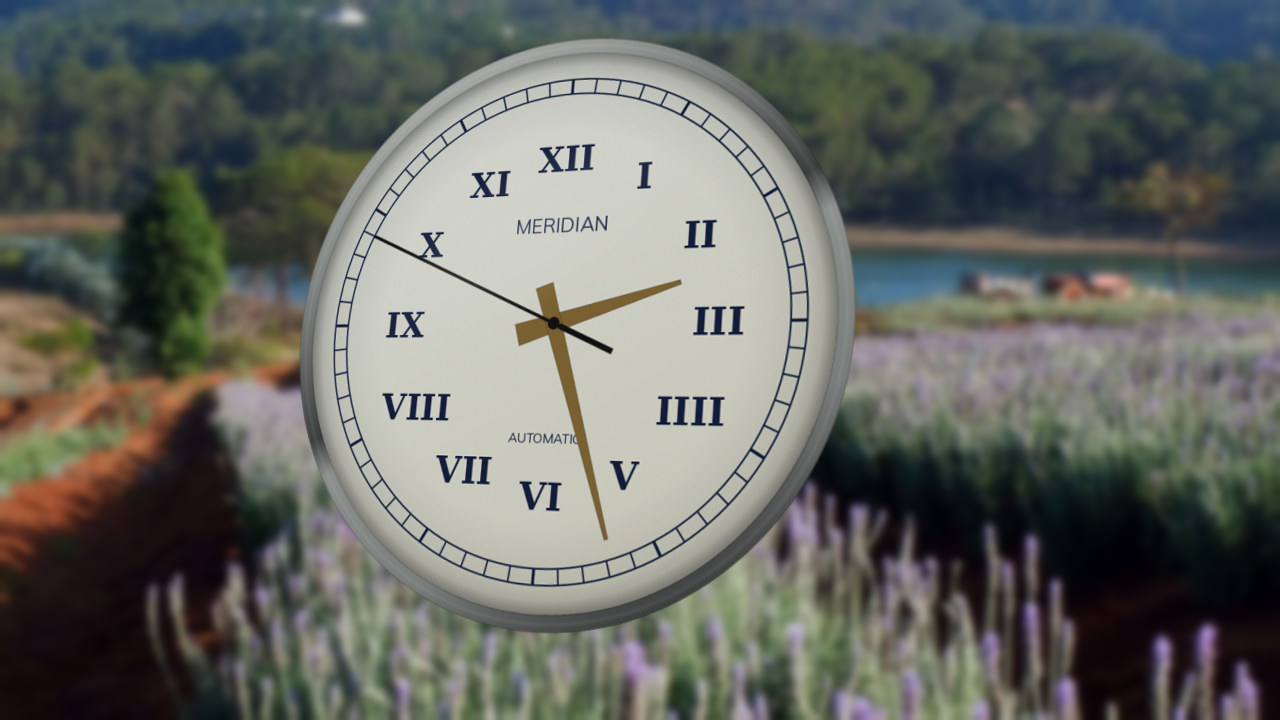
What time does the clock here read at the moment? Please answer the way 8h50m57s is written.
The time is 2h26m49s
